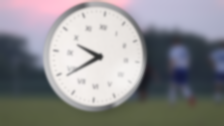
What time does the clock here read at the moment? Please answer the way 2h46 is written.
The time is 9h39
